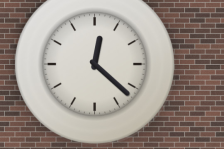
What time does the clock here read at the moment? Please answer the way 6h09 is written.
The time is 12h22
